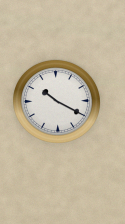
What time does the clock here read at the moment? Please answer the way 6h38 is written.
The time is 10h20
